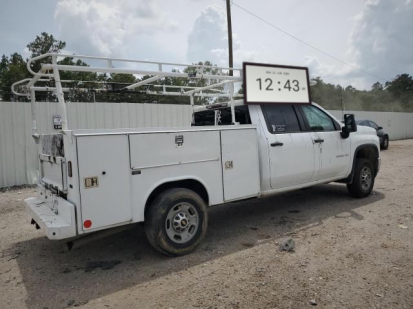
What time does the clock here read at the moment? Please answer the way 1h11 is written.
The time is 12h43
